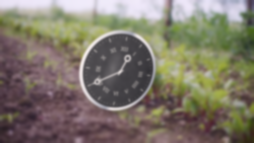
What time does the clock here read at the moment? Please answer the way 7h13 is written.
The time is 12h40
